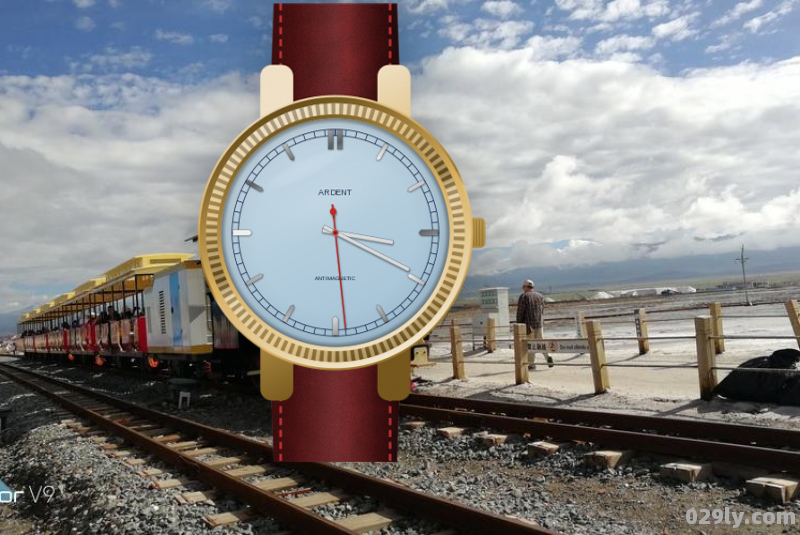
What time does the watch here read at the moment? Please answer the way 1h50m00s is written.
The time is 3h19m29s
